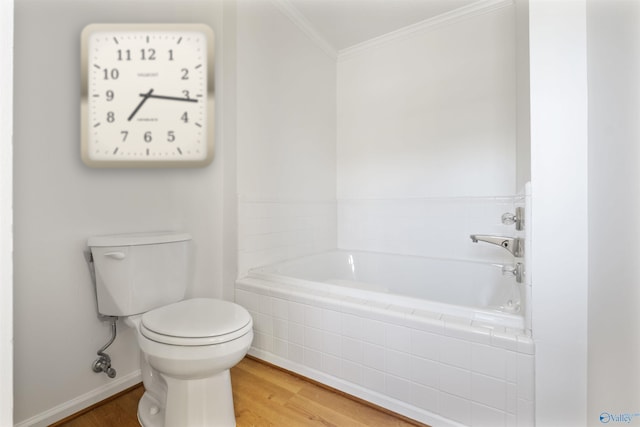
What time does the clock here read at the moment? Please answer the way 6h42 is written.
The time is 7h16
